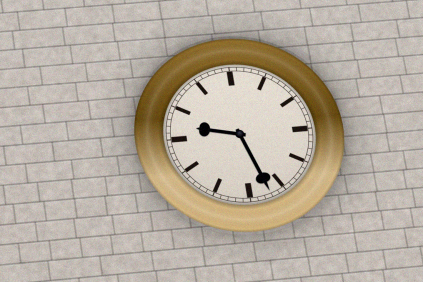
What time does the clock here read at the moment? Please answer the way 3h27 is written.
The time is 9h27
